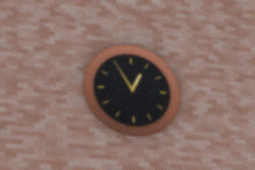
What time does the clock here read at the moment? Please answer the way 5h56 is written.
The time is 12h55
